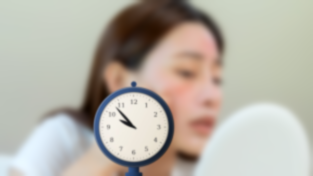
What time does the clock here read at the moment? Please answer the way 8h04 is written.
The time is 9h53
